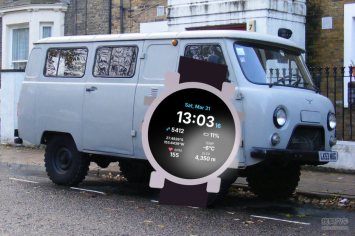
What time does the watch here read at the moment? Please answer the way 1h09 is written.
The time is 13h03
